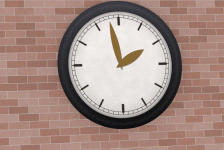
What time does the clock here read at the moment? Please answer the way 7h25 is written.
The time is 1h58
